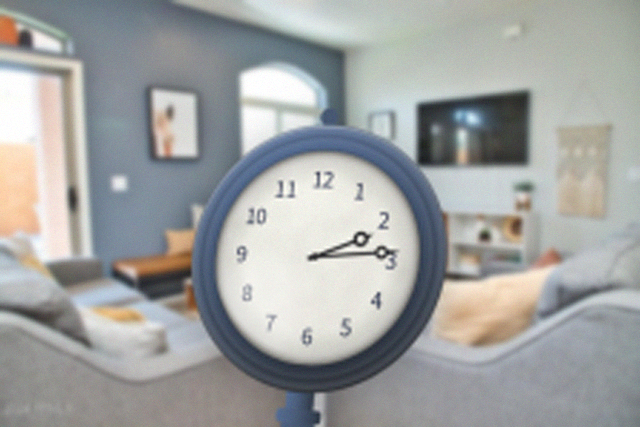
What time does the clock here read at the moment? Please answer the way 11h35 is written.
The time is 2h14
